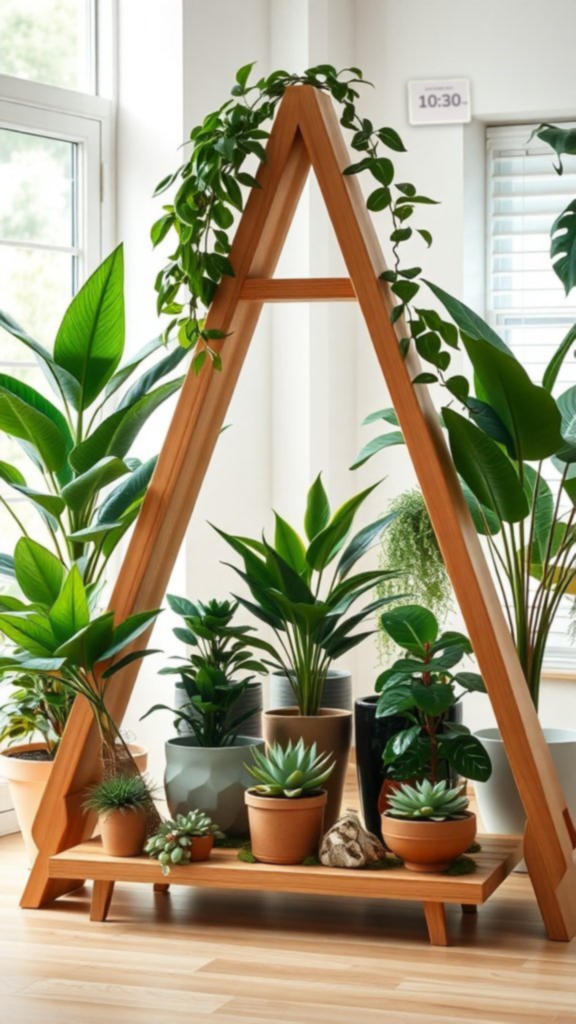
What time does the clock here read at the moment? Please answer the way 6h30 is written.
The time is 10h30
